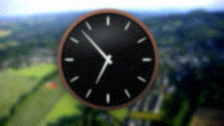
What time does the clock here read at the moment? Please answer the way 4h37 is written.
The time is 6h53
